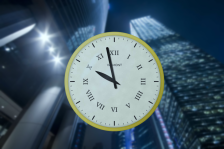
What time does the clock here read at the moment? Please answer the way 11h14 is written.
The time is 9h58
